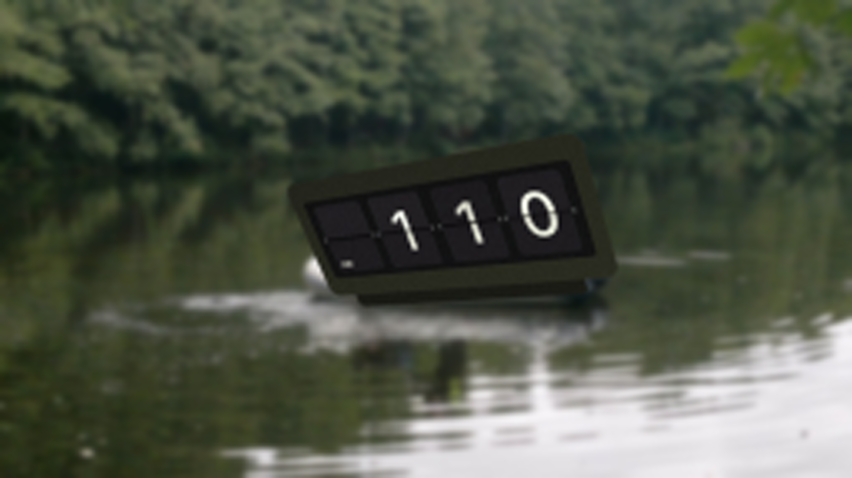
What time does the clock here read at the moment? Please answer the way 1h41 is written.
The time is 1h10
